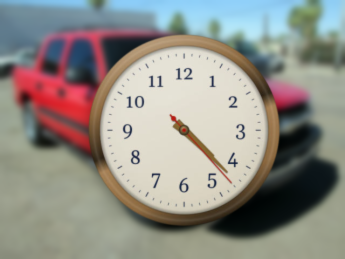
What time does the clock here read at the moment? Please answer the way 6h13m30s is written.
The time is 4h22m23s
